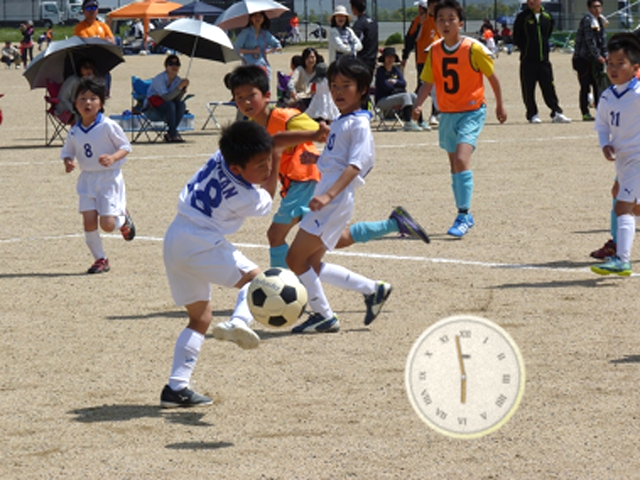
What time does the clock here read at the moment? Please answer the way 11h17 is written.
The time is 5h58
